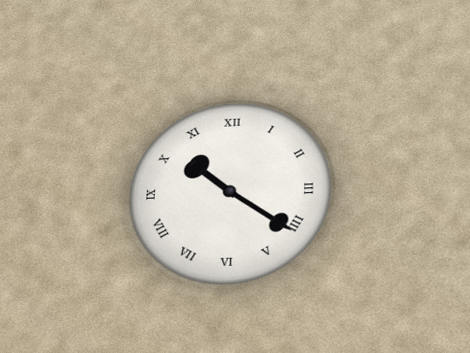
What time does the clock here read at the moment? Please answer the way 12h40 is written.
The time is 10h21
